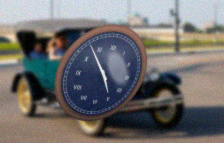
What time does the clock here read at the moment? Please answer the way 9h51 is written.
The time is 4h53
